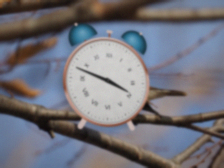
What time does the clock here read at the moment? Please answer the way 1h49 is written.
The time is 3h48
